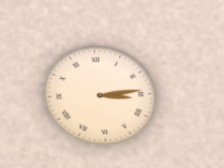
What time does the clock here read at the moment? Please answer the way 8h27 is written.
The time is 3h14
